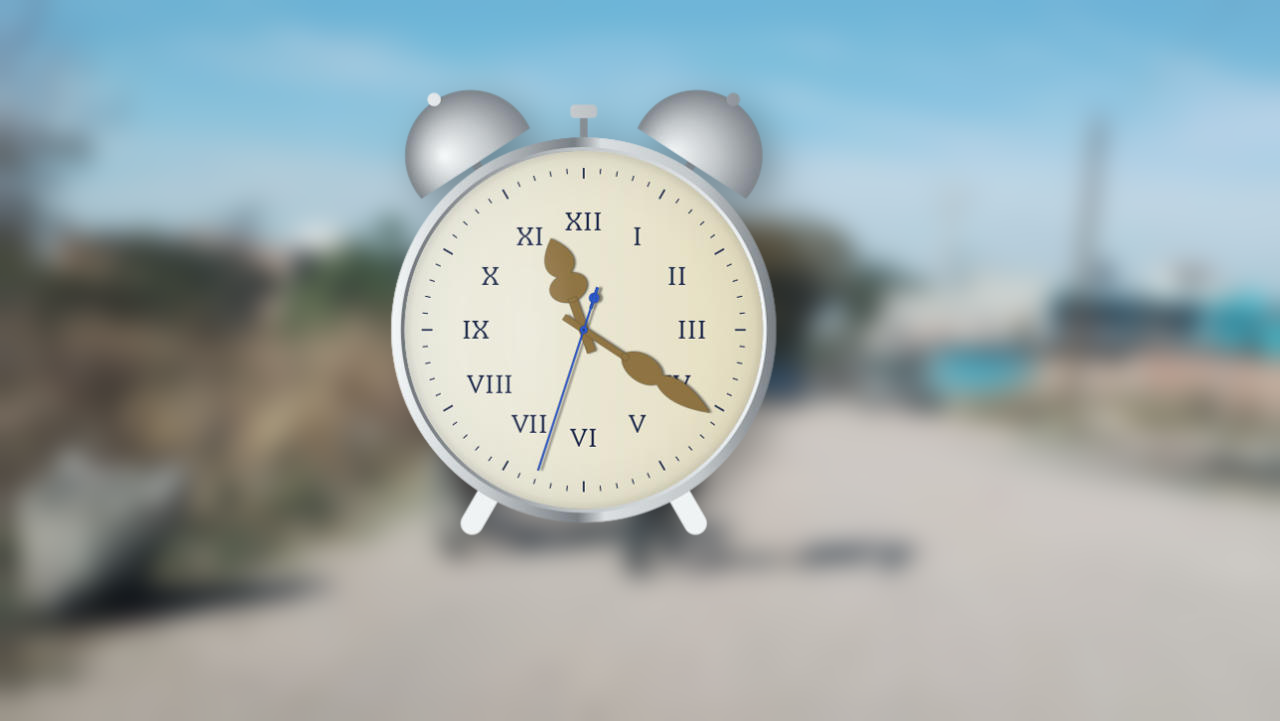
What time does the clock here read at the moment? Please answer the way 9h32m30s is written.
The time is 11h20m33s
